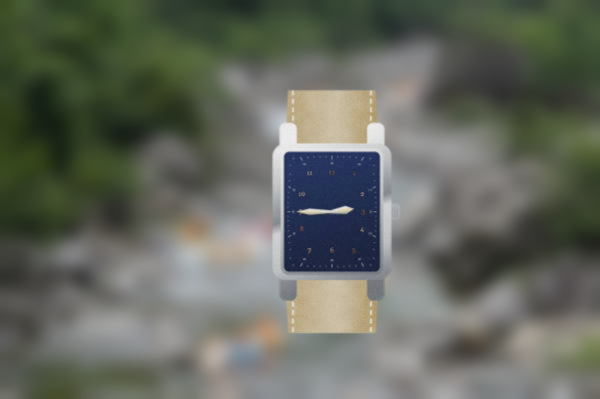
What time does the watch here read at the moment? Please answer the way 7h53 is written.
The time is 2h45
